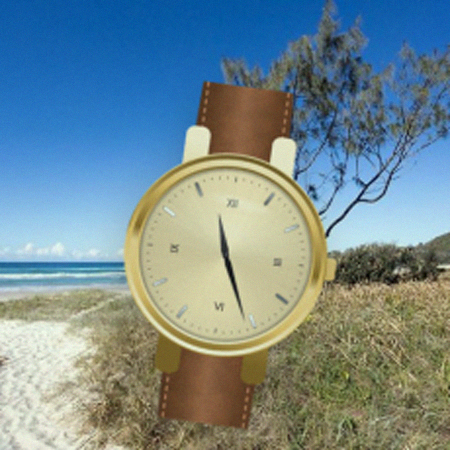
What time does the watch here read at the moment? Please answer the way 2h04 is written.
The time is 11h26
